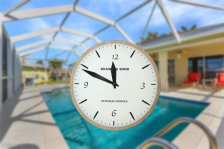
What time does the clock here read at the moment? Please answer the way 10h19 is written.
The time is 11h49
